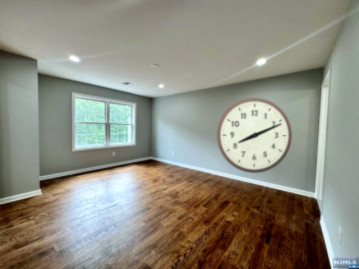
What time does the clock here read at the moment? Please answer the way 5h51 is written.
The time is 8h11
